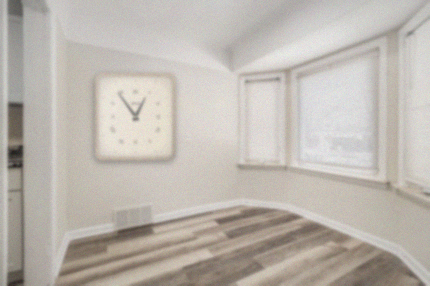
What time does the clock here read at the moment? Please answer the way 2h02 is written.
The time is 12h54
